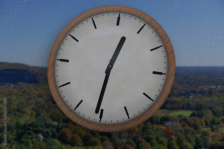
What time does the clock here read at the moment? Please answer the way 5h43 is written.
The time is 12h31
